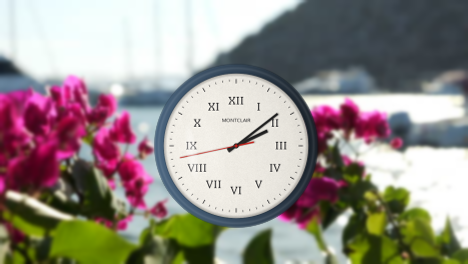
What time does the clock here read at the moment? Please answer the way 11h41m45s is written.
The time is 2h08m43s
